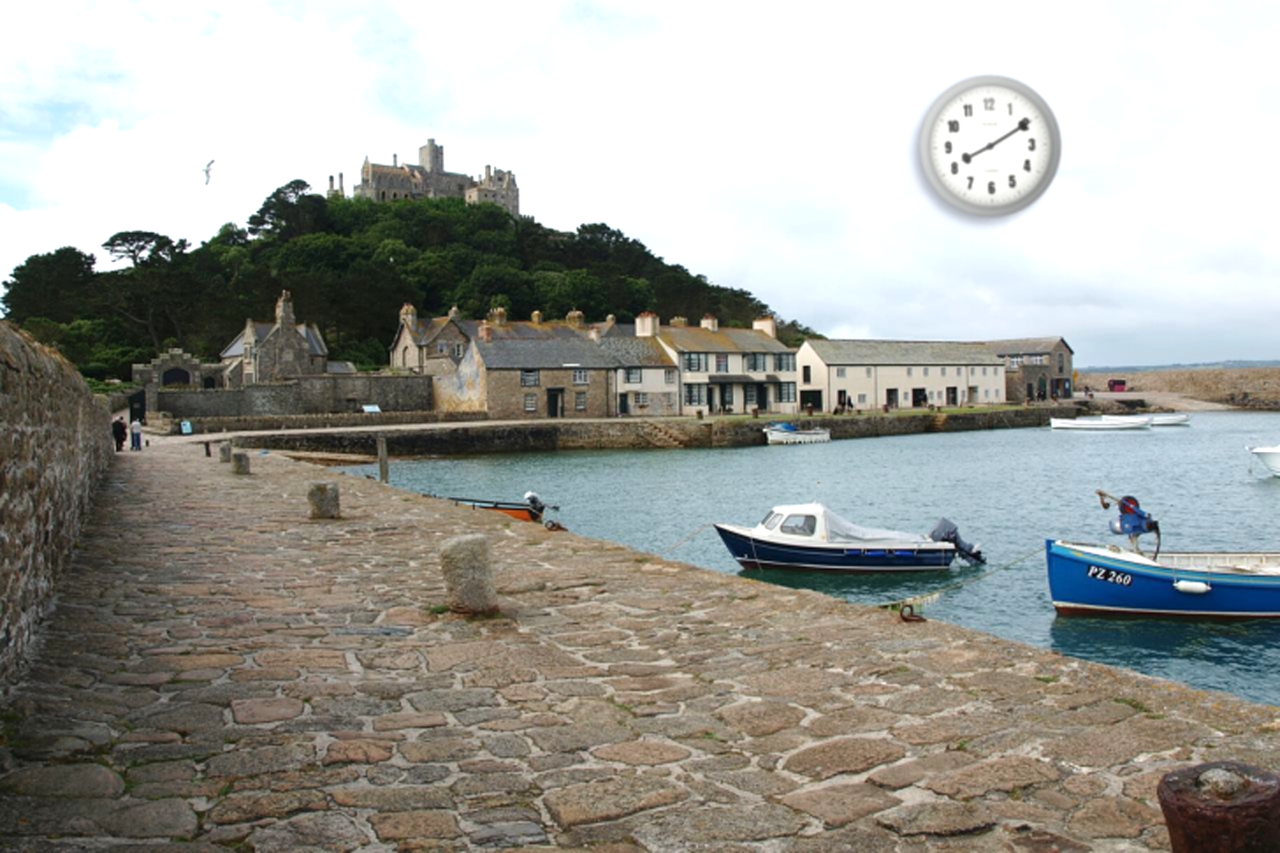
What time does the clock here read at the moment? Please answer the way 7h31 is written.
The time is 8h10
